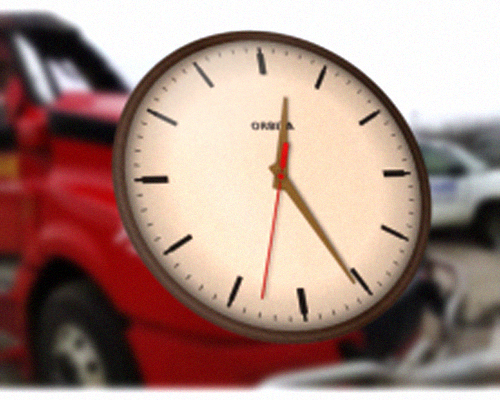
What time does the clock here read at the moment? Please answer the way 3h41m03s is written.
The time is 12h25m33s
